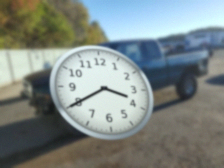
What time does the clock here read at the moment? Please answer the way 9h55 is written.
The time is 3h40
